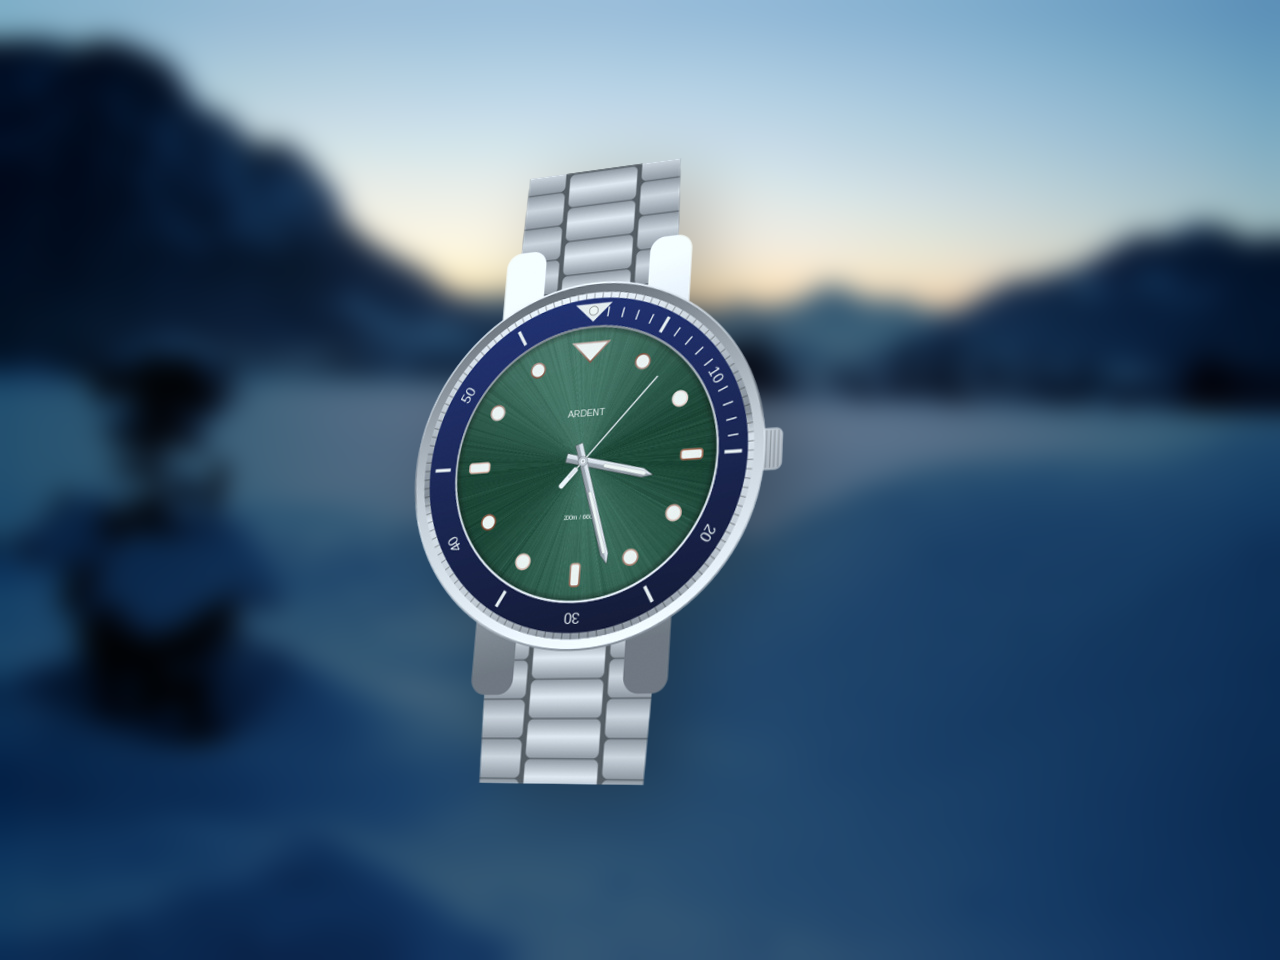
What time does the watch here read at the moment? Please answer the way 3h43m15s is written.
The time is 3h27m07s
